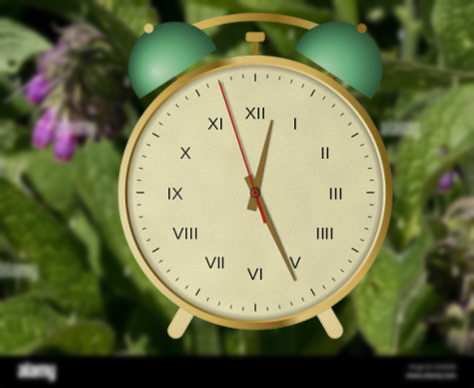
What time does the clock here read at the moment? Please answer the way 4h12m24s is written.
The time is 12h25m57s
